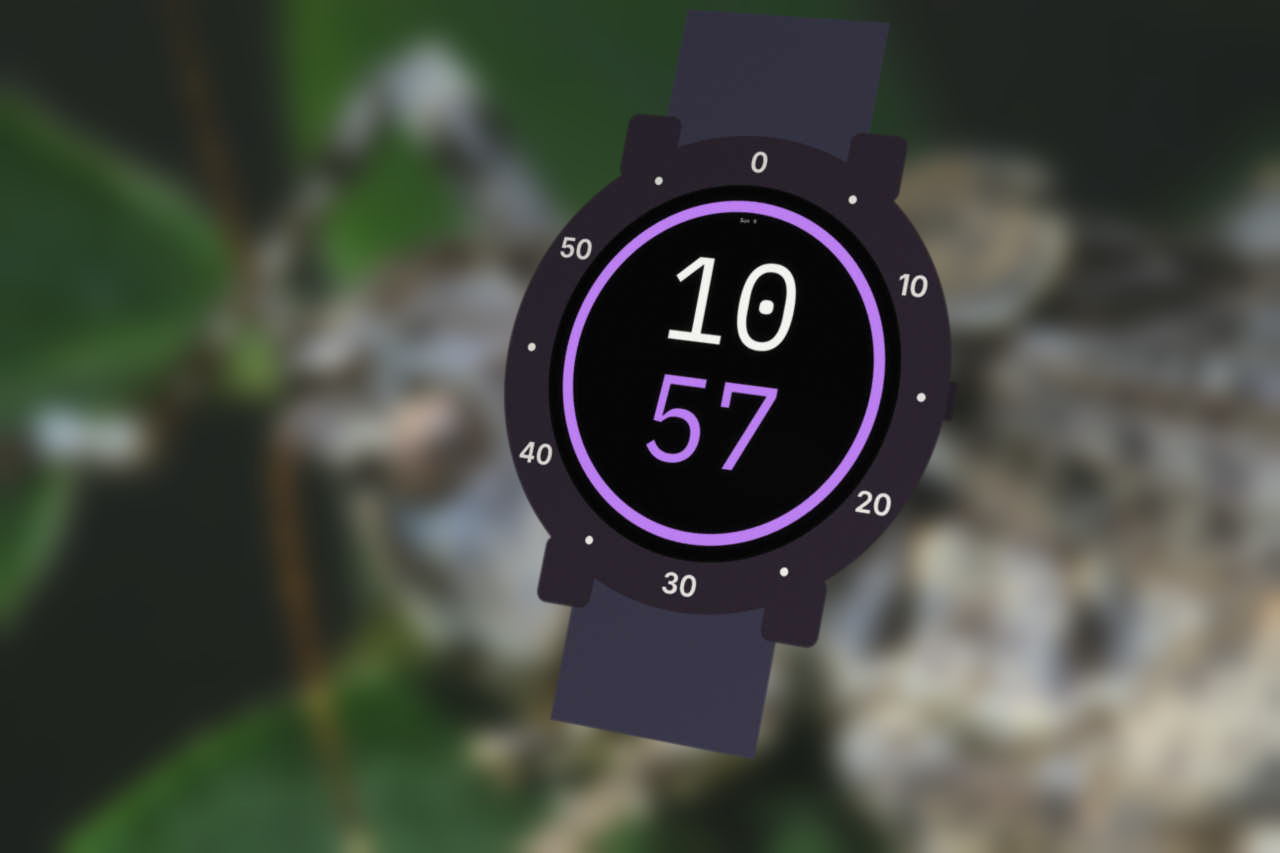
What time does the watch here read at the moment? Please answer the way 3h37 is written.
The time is 10h57
